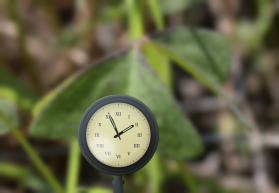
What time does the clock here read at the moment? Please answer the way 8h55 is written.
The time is 1h56
